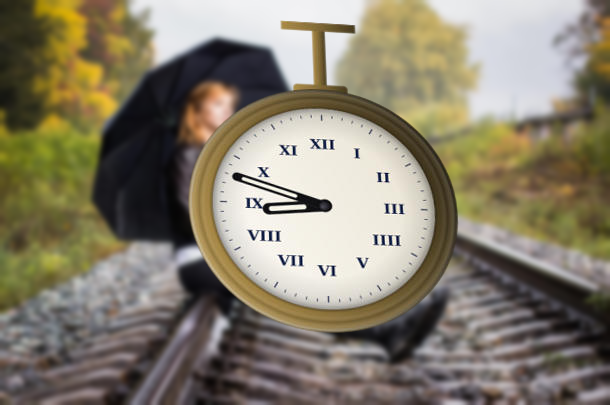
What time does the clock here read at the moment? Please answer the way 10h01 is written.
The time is 8h48
